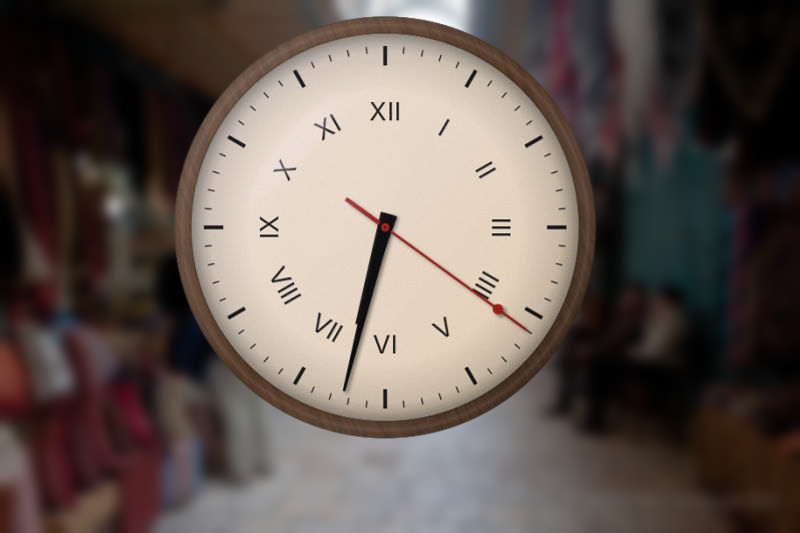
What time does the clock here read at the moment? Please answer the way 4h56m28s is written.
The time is 6h32m21s
